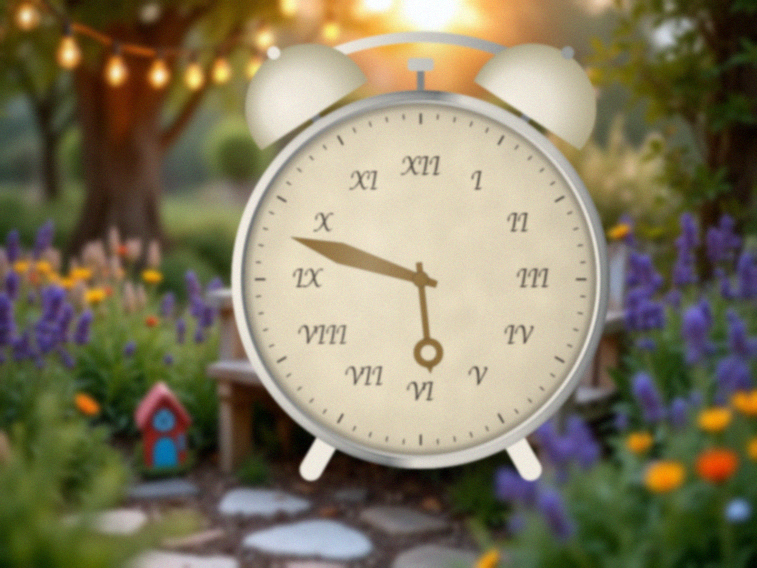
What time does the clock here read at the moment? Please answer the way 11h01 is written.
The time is 5h48
